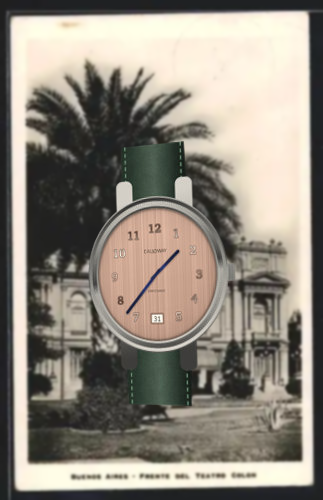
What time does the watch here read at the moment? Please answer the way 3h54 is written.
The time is 1h37
